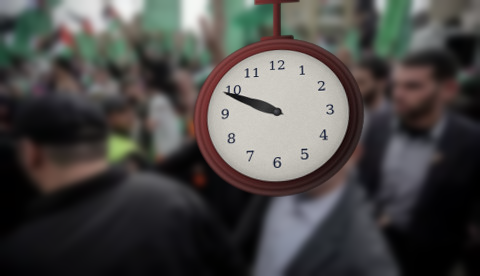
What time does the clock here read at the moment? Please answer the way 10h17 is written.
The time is 9h49
